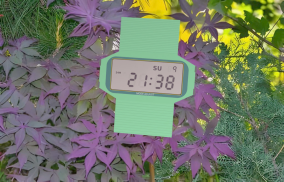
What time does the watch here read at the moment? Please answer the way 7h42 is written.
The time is 21h38
